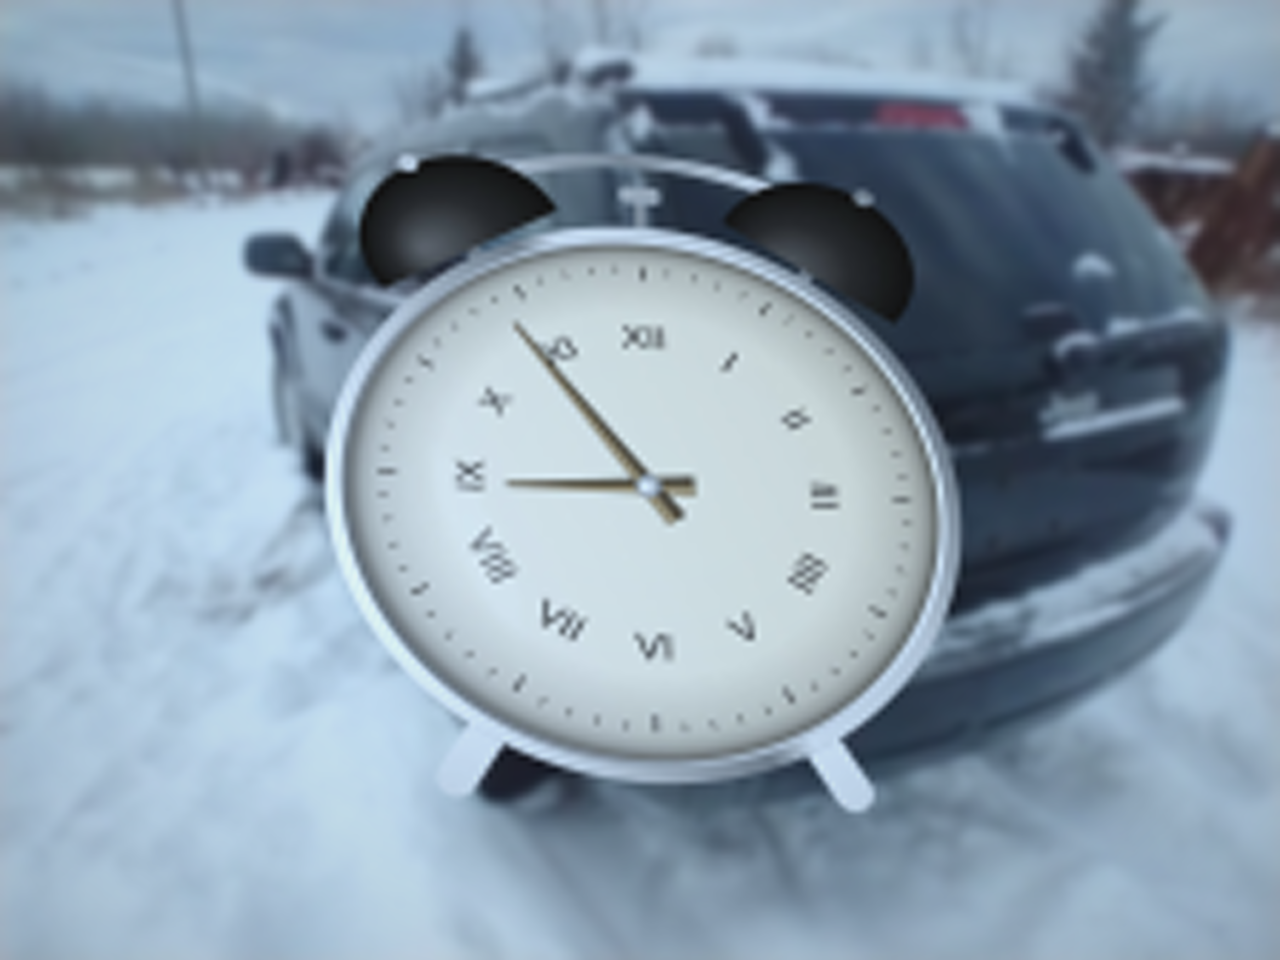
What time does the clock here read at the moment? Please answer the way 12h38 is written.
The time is 8h54
